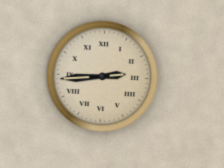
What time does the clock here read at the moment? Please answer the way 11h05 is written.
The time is 2h44
